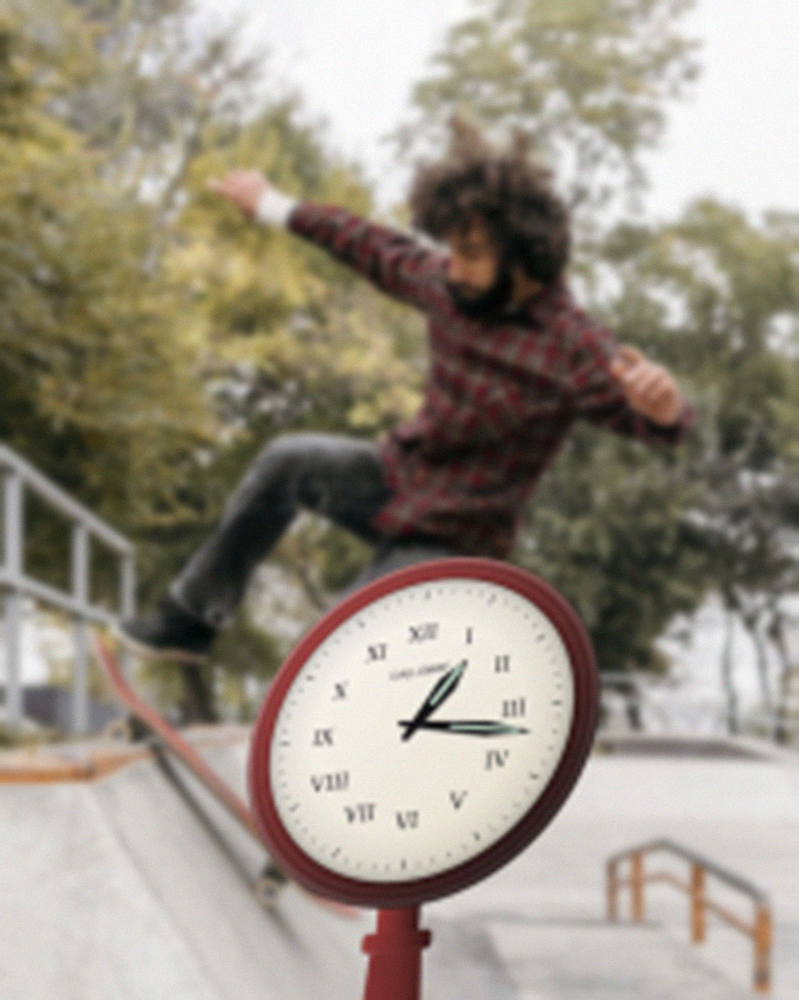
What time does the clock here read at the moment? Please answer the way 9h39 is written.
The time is 1h17
